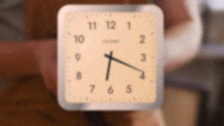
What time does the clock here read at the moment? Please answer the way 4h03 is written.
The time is 6h19
